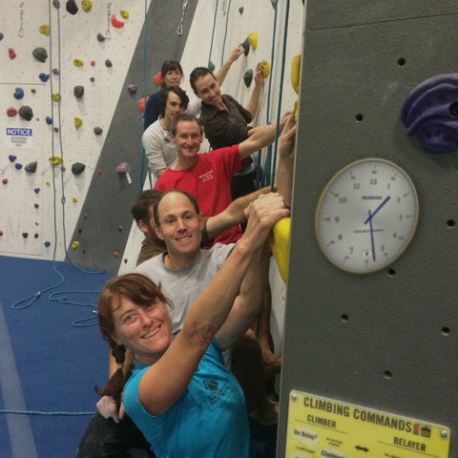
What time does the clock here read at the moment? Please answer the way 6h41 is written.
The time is 1h28
